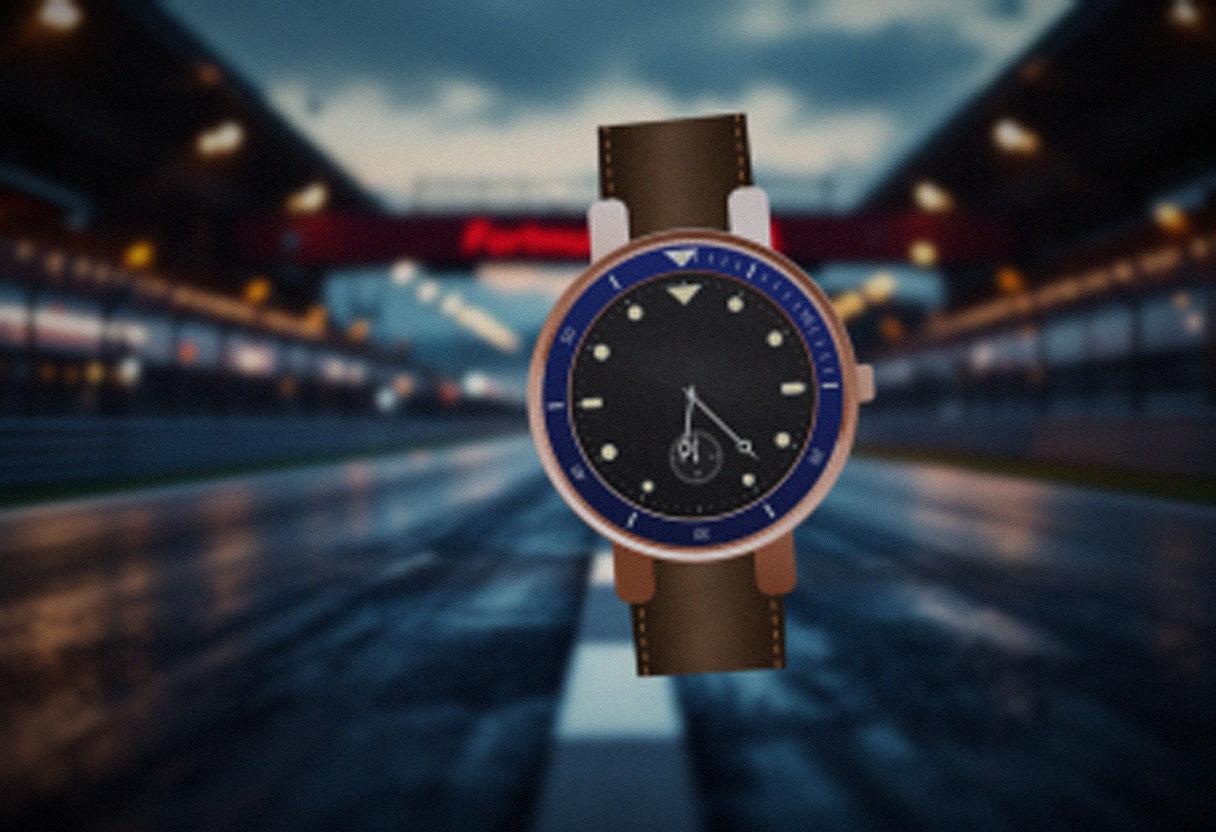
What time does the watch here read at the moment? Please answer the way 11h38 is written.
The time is 6h23
